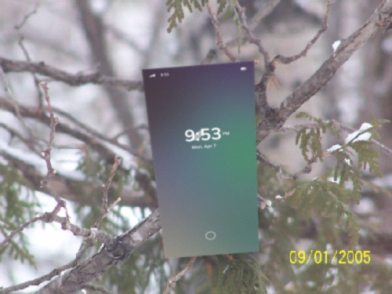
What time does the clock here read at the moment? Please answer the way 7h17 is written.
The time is 9h53
